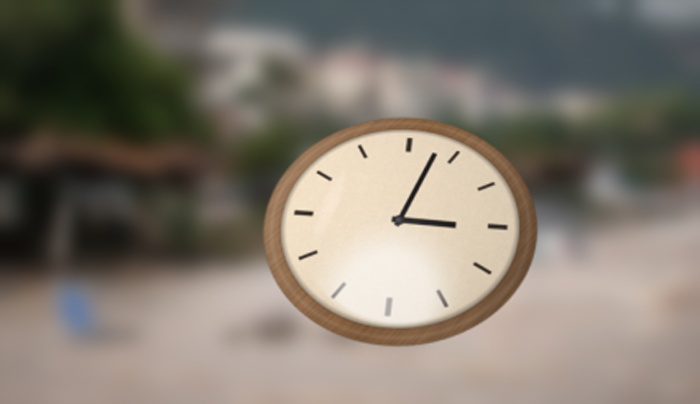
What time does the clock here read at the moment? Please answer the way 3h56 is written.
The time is 3h03
